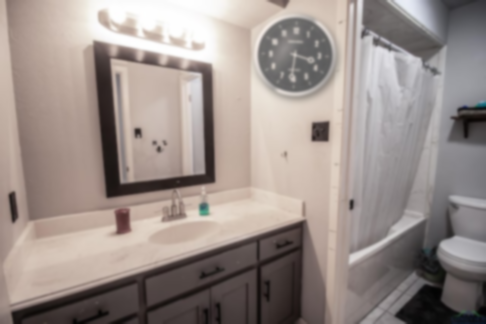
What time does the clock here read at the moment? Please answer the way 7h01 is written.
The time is 3h31
